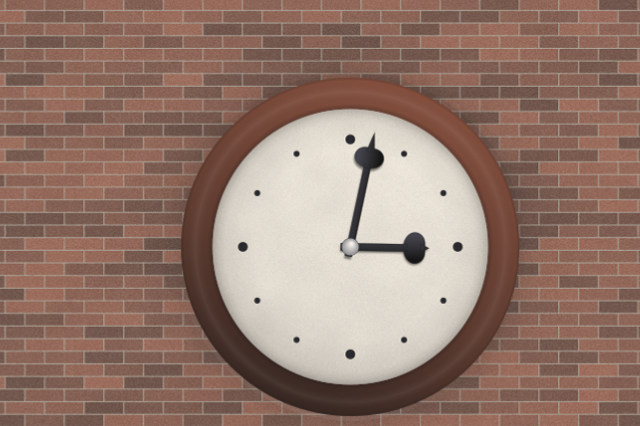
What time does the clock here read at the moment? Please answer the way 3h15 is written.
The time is 3h02
